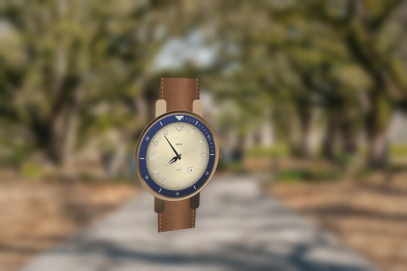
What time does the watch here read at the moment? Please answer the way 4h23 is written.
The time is 7h54
